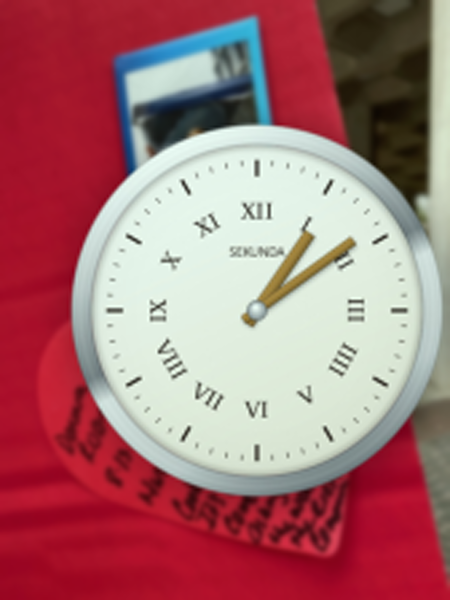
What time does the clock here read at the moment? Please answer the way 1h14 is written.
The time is 1h09
